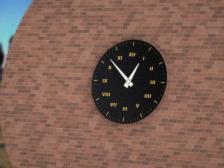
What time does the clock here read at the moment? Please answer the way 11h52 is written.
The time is 12h52
